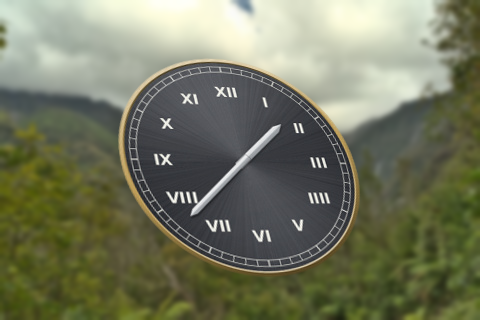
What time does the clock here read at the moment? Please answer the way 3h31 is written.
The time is 1h38
